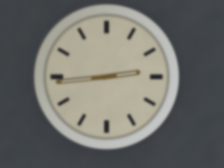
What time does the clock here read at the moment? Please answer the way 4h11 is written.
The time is 2h44
